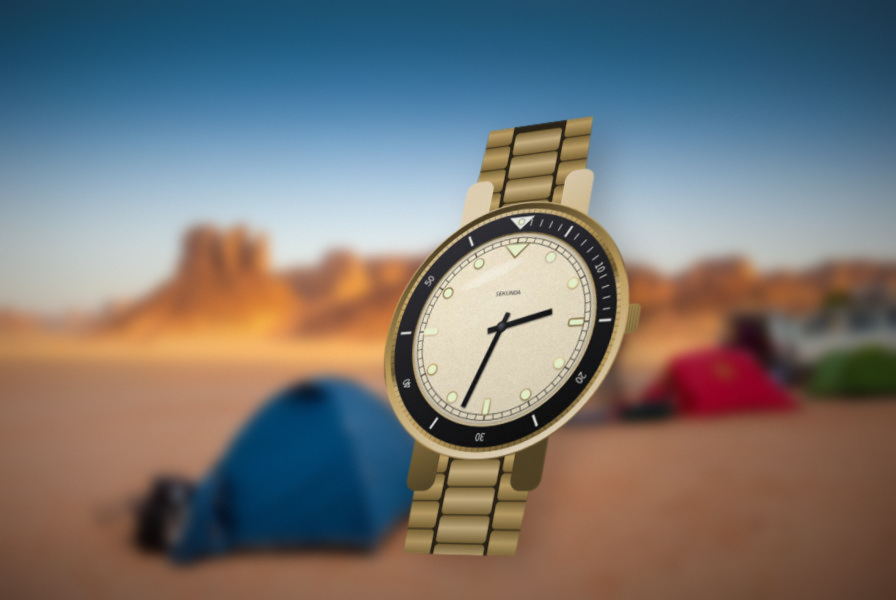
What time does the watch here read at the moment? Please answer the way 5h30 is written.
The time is 2h33
